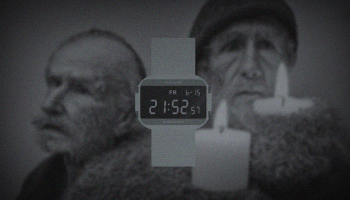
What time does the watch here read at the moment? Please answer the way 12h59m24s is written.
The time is 21h52m57s
